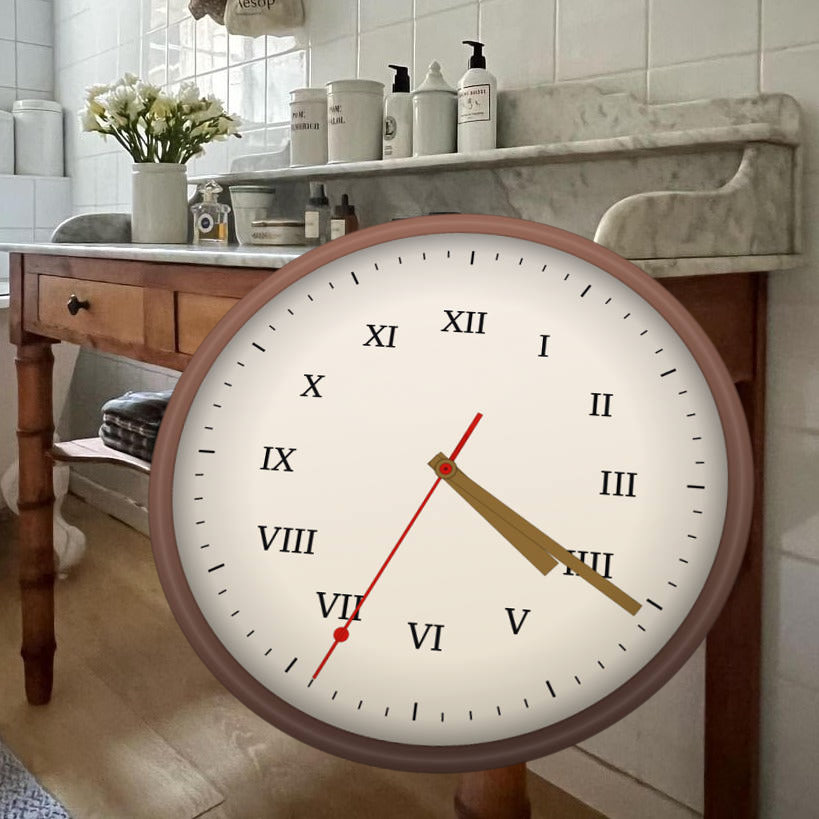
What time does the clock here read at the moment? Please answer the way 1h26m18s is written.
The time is 4h20m34s
